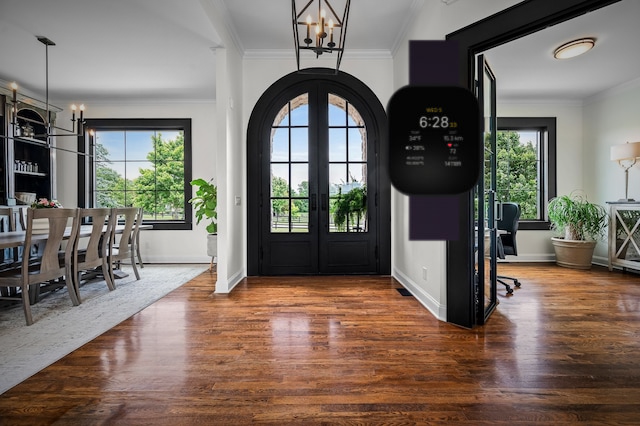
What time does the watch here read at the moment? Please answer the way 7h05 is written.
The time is 6h28
